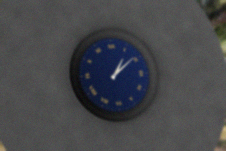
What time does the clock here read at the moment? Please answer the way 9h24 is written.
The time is 1h09
